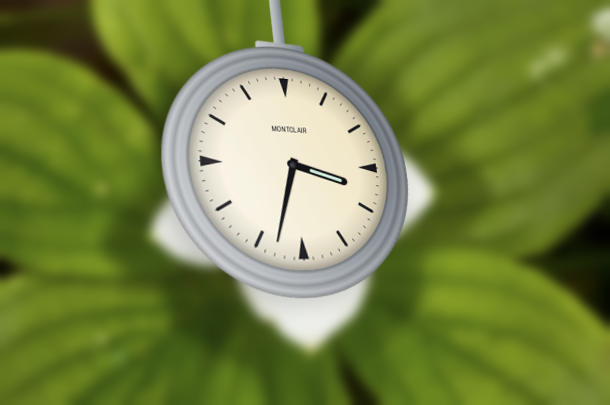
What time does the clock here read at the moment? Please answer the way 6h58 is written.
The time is 3h33
